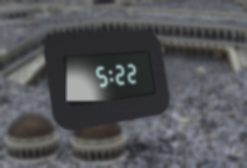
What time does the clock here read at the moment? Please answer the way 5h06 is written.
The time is 5h22
